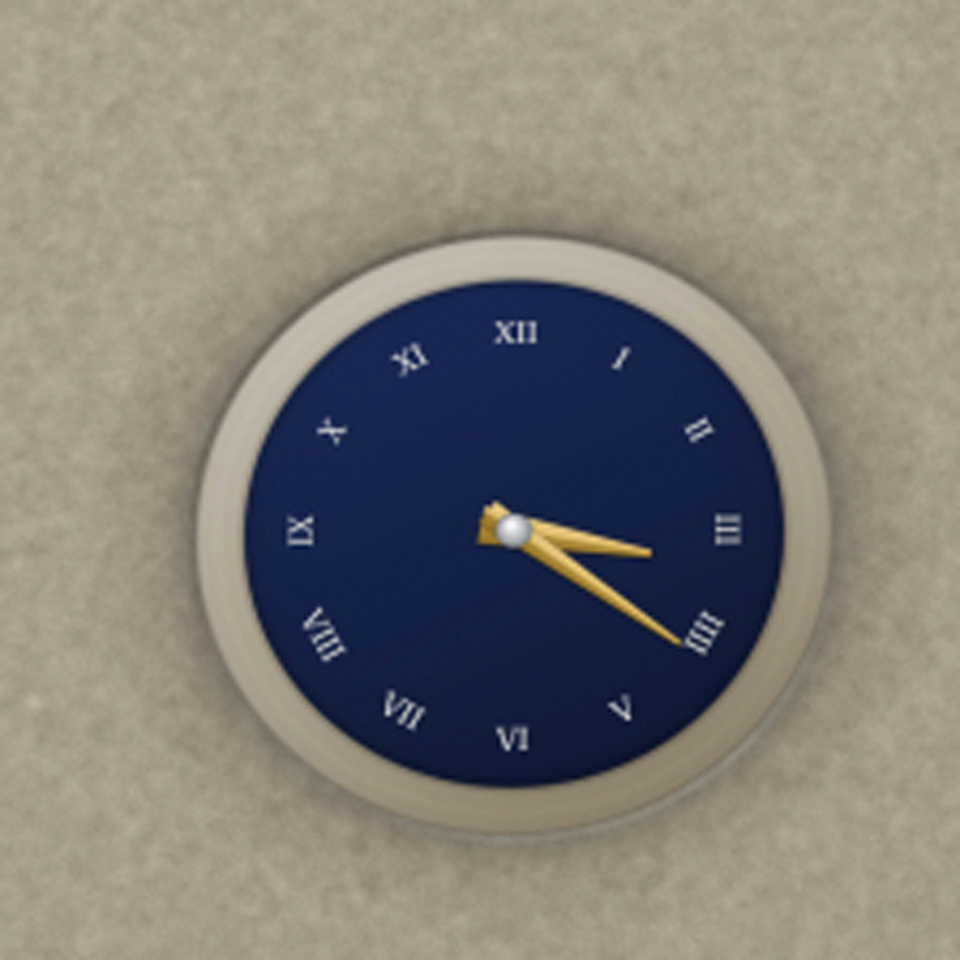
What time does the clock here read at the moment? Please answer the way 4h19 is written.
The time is 3h21
